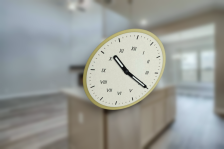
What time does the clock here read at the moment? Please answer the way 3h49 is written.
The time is 10h20
